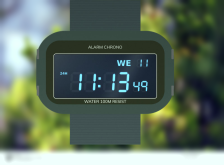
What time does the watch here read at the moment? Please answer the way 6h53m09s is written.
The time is 11h13m49s
